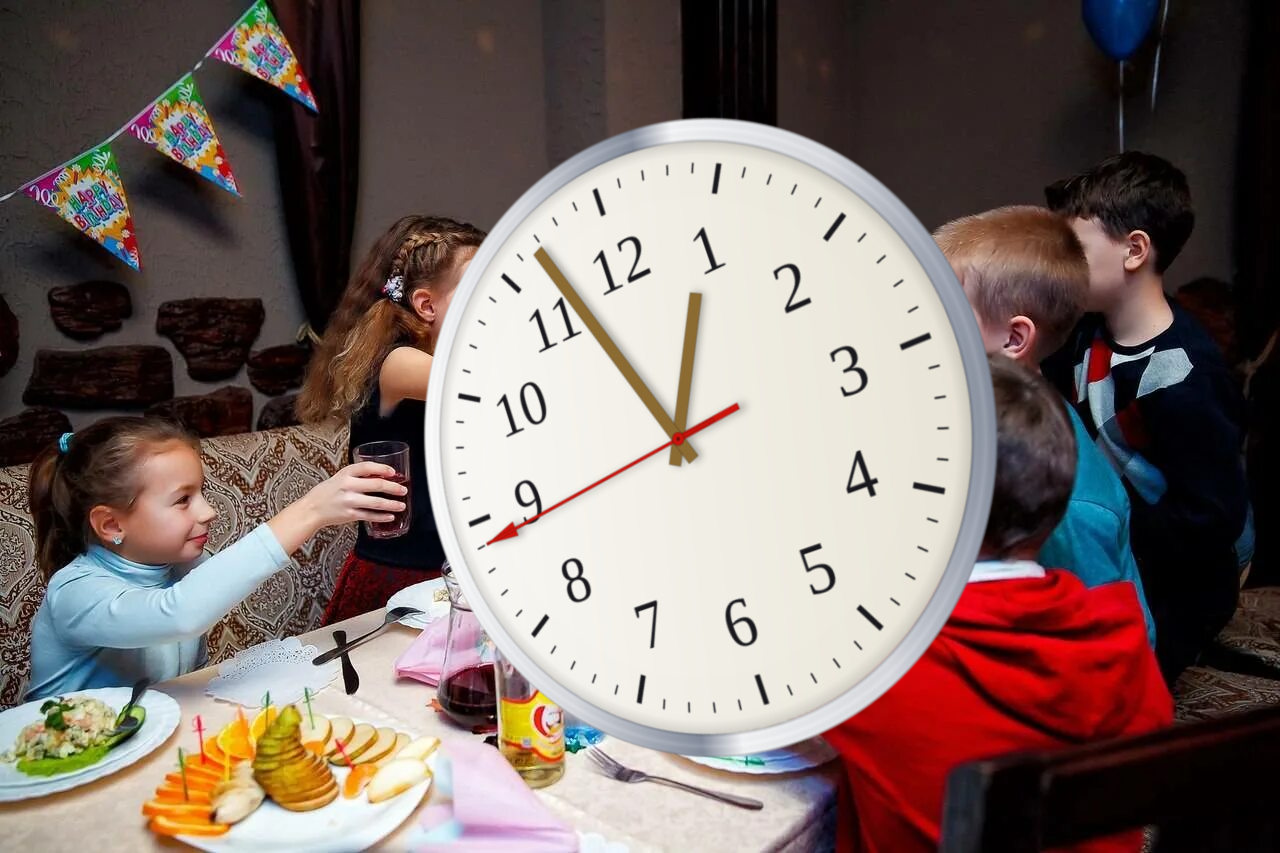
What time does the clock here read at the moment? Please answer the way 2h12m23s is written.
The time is 12h56m44s
